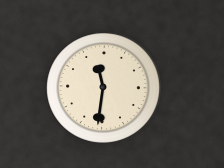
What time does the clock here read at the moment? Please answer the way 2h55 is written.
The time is 11h31
